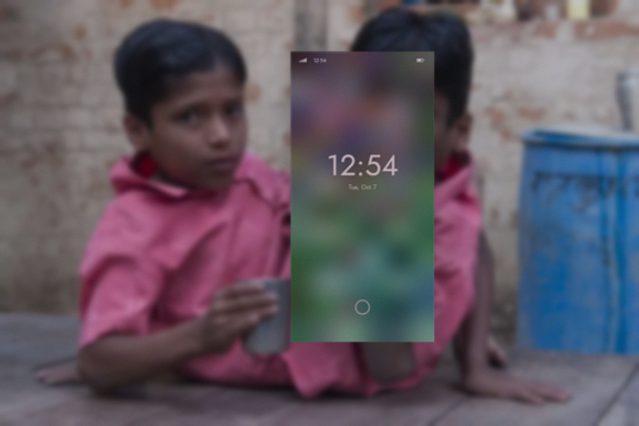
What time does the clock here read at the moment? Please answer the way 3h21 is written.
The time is 12h54
